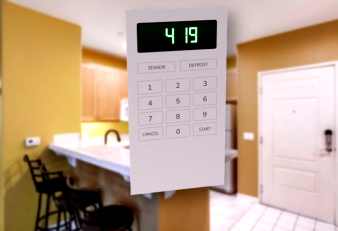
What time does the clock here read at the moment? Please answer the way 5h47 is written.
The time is 4h19
